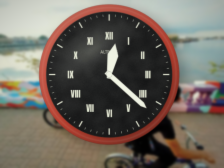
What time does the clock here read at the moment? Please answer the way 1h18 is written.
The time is 12h22
